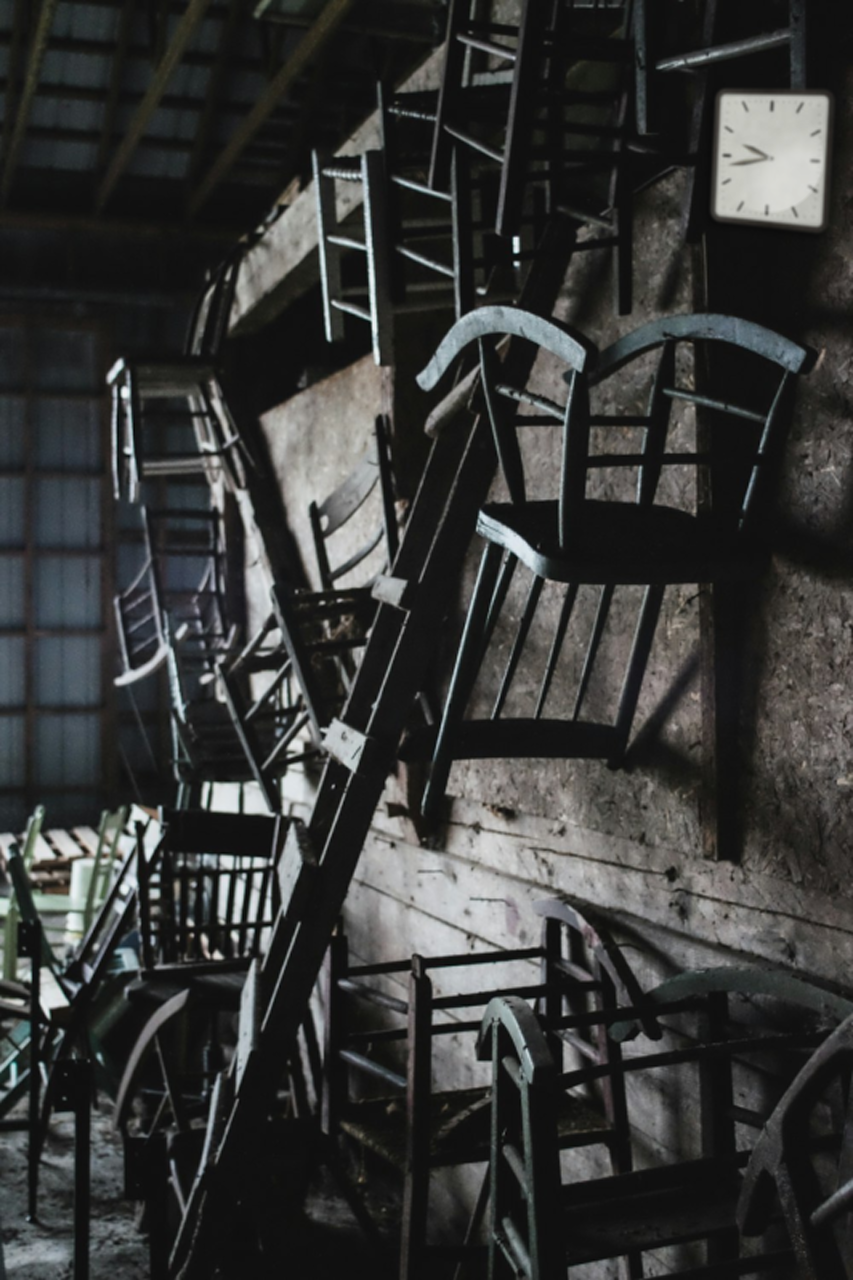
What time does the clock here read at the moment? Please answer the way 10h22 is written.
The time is 9h43
